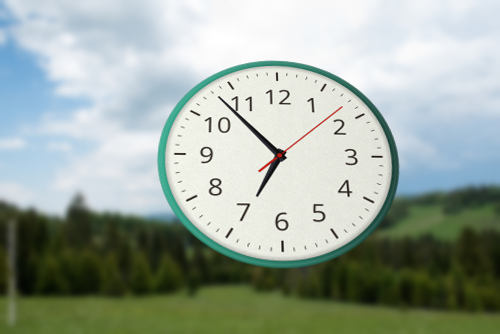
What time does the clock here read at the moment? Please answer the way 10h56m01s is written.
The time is 6h53m08s
